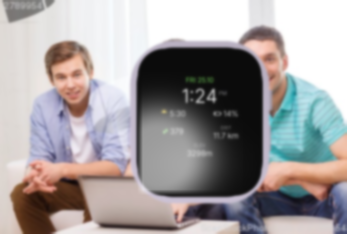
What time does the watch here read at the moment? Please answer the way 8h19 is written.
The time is 1h24
